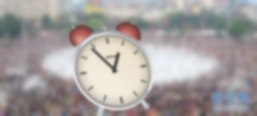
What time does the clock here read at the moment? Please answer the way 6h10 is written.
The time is 12h54
